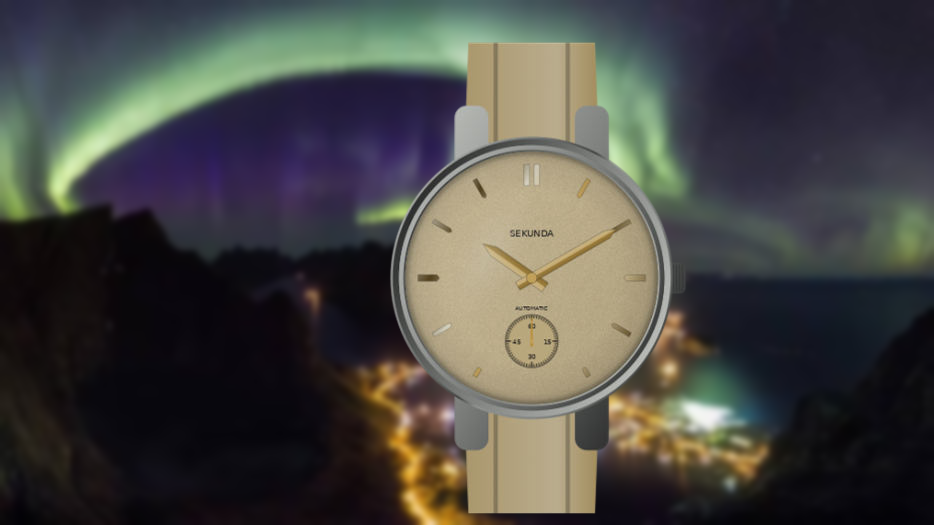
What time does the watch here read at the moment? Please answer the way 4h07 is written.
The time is 10h10
